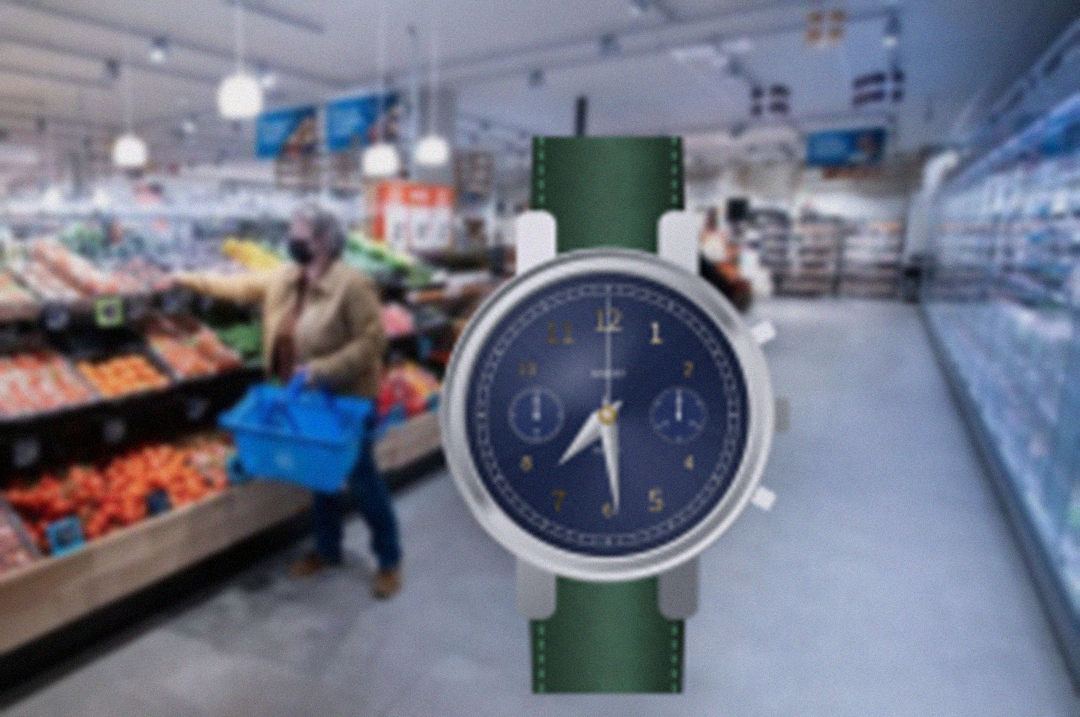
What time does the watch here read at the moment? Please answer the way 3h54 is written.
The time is 7h29
